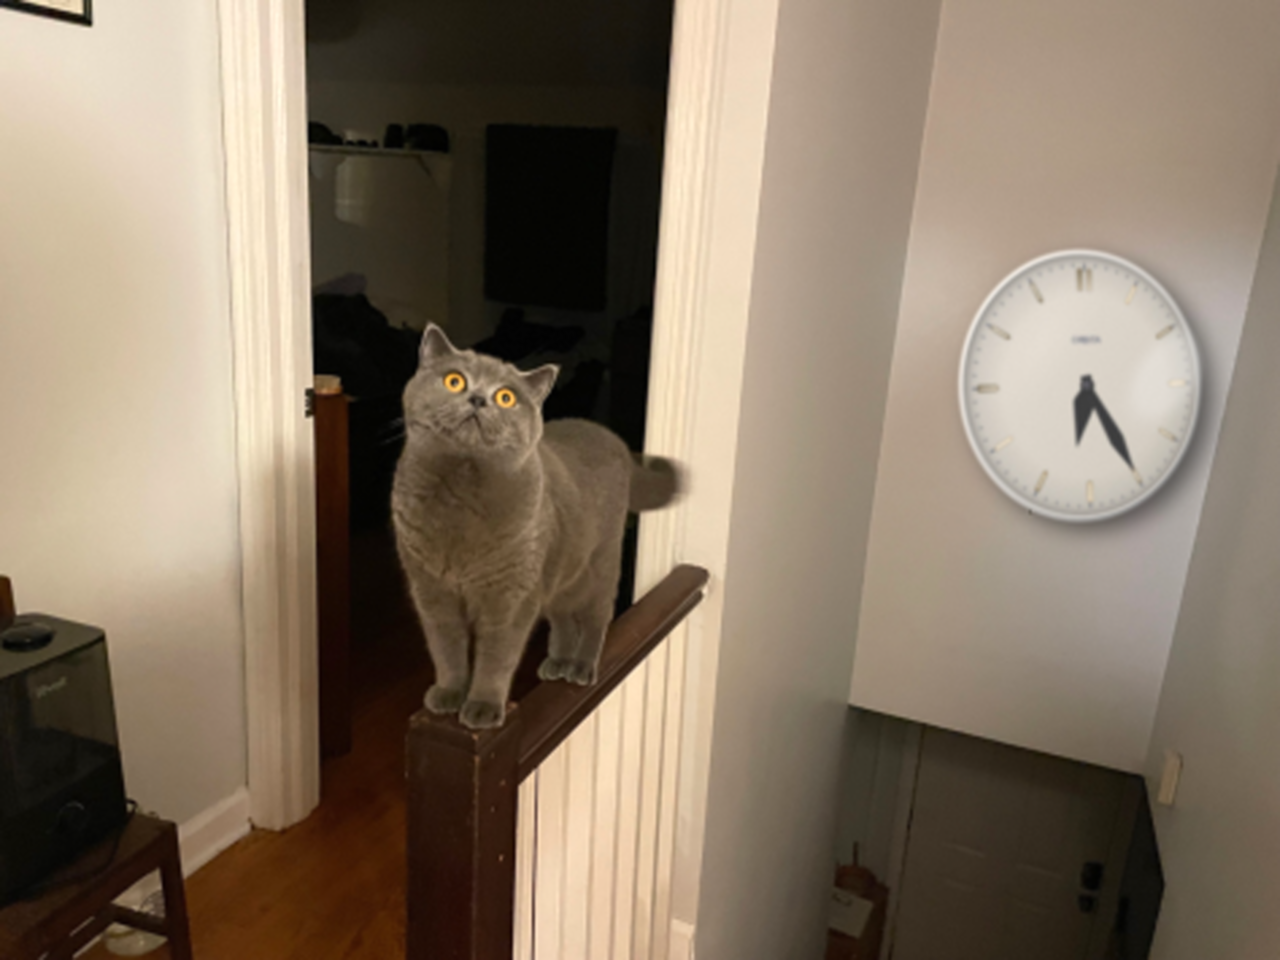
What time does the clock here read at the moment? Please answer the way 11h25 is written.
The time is 6h25
